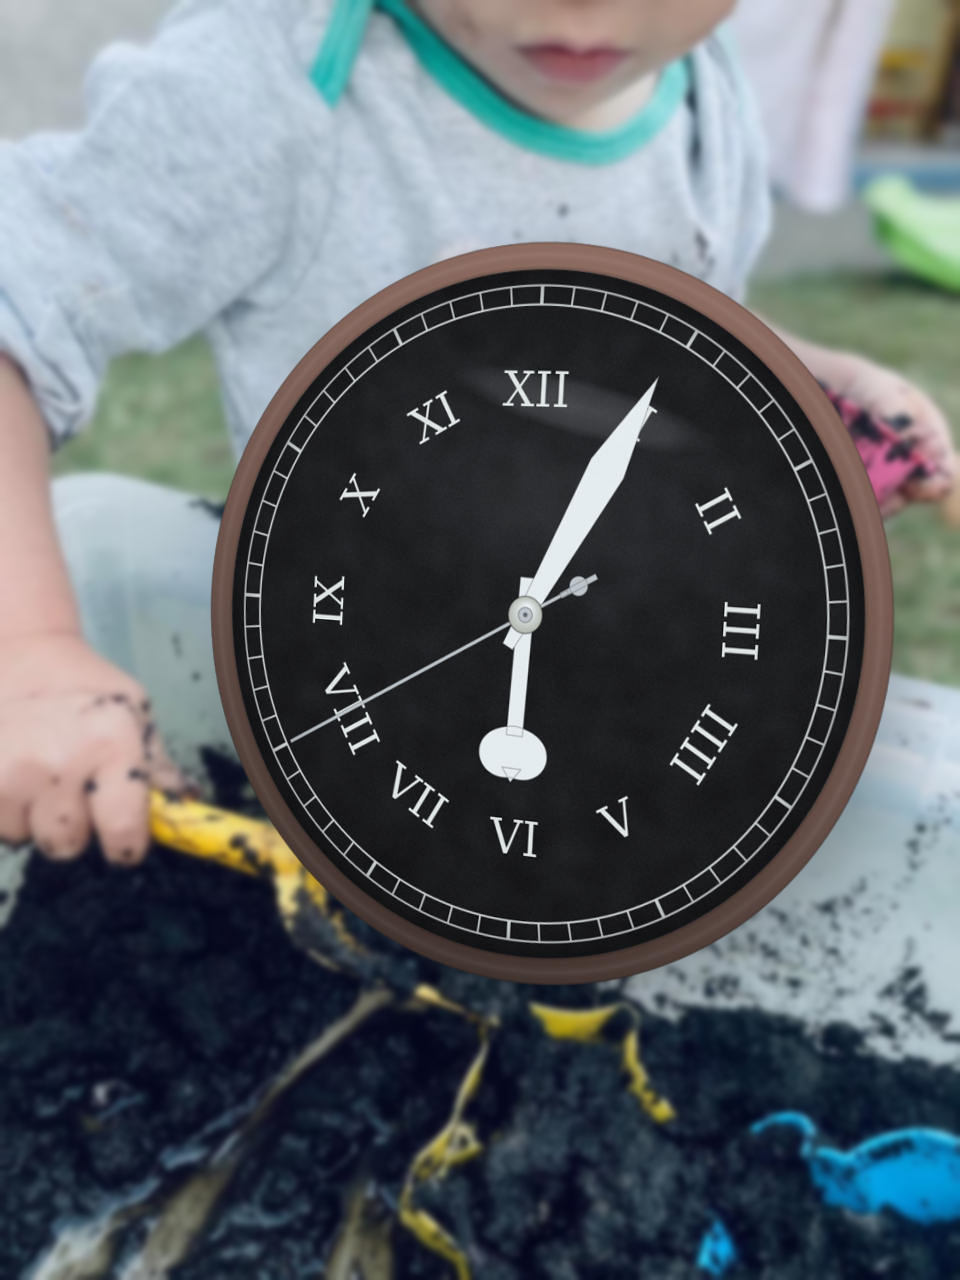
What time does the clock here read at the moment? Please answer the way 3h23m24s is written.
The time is 6h04m40s
